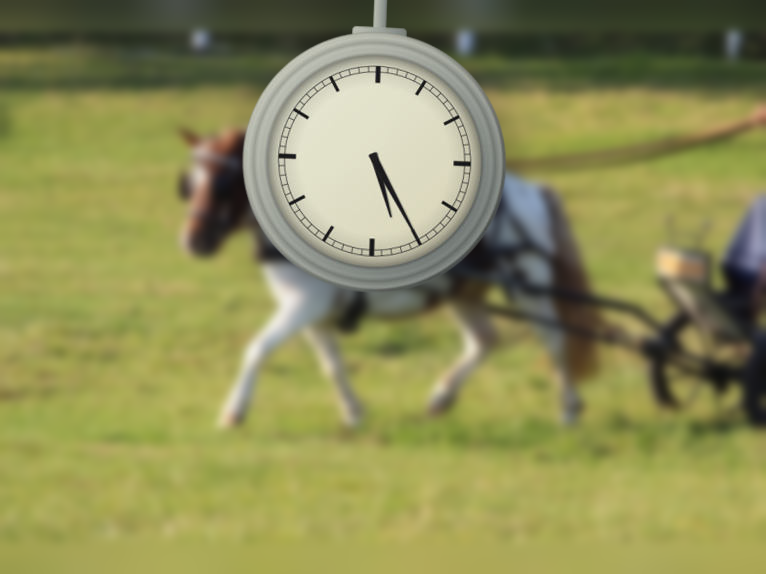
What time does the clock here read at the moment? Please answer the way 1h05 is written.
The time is 5h25
